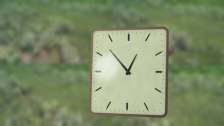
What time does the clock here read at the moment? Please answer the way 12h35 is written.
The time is 12h53
